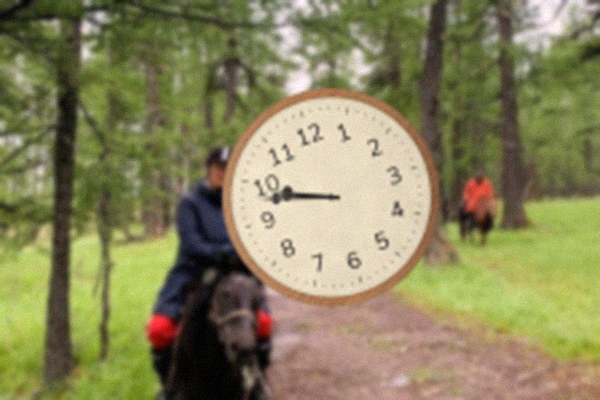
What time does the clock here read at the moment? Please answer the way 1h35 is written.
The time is 9h48
